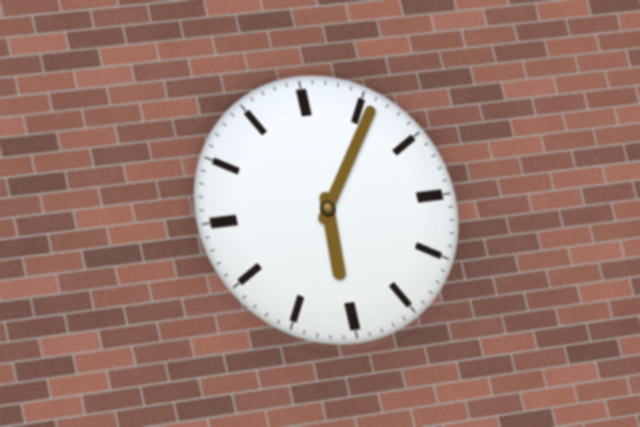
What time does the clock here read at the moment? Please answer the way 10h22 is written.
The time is 6h06
